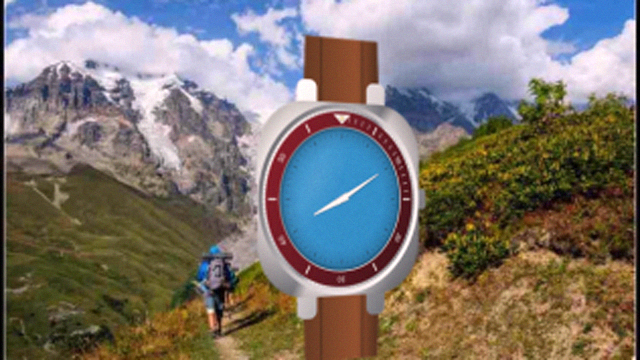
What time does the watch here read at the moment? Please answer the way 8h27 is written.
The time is 8h10
